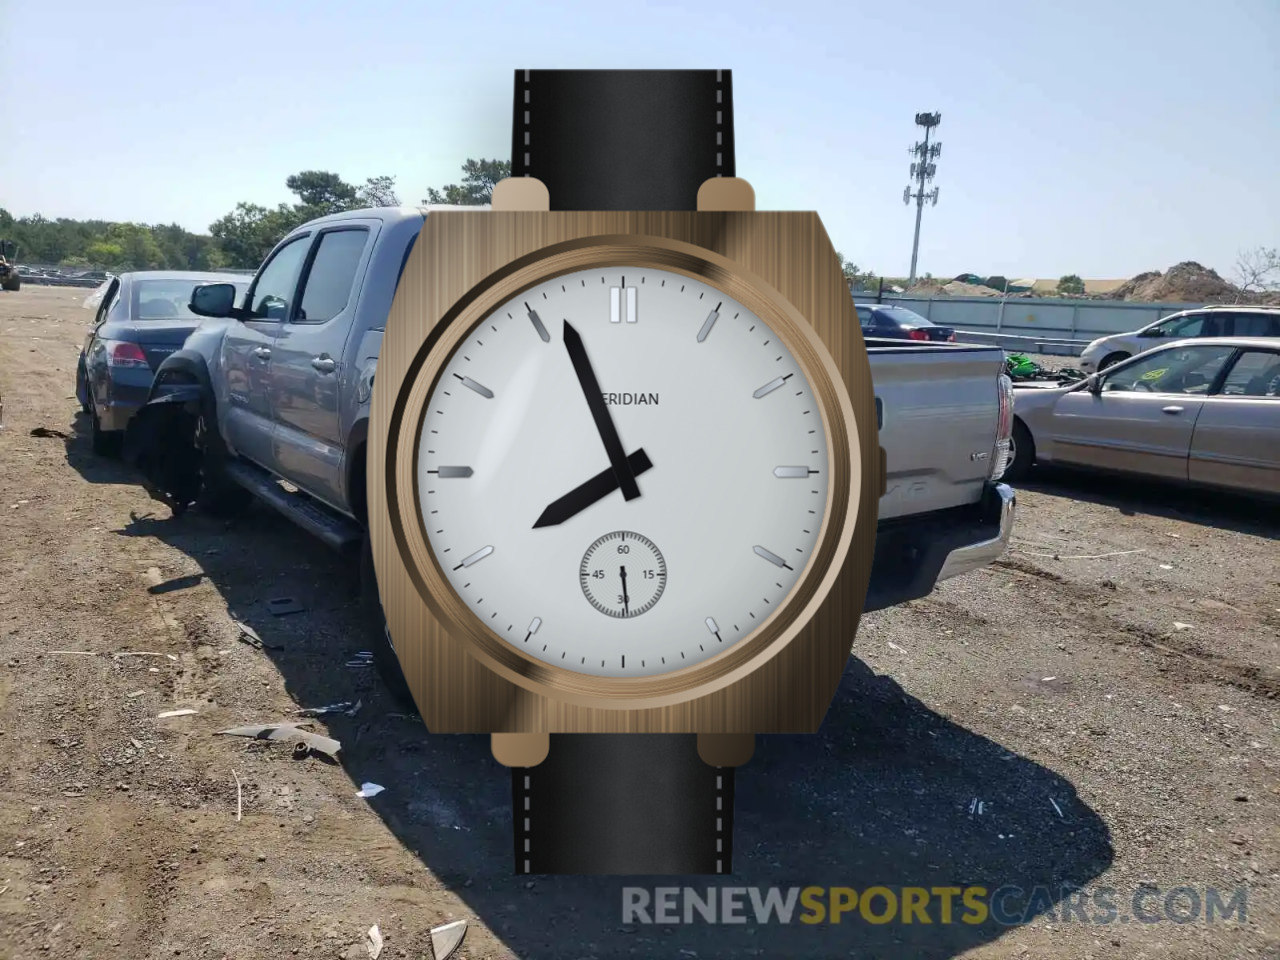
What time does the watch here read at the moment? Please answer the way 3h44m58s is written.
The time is 7h56m29s
